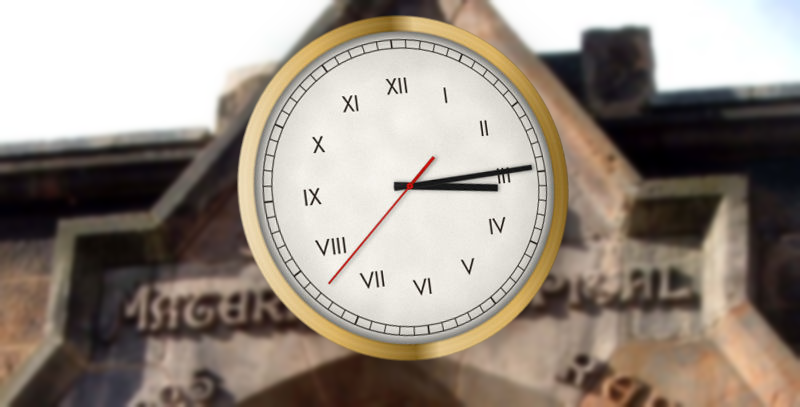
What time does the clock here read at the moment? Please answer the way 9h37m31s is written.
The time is 3h14m38s
